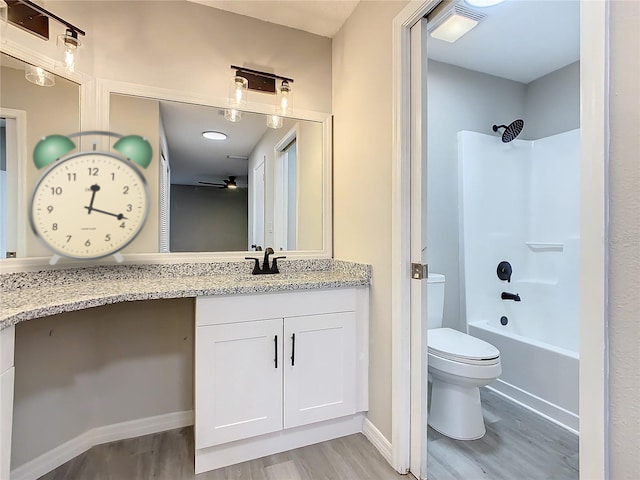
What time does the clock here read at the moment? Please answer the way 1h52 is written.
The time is 12h18
